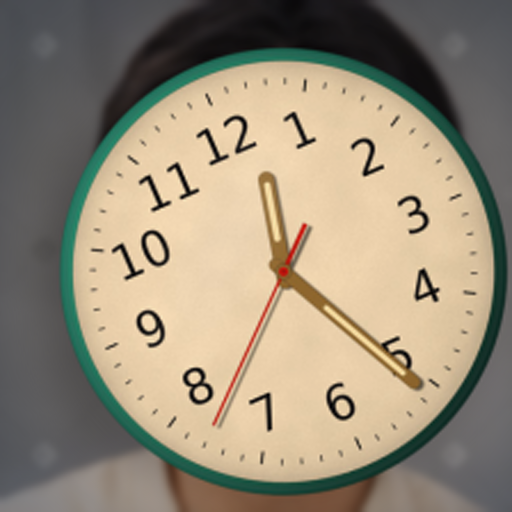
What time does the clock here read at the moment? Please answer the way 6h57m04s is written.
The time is 12h25m38s
